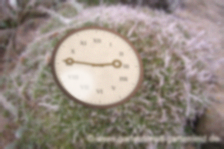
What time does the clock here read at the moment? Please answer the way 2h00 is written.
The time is 2h46
